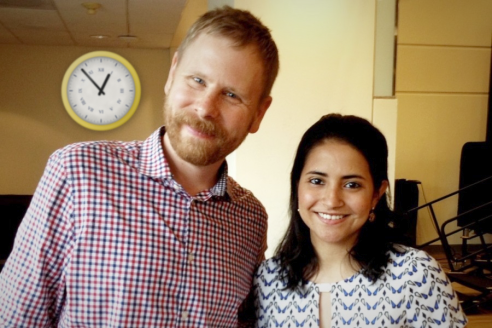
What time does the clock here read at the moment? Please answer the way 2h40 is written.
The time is 12h53
